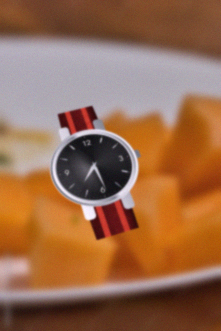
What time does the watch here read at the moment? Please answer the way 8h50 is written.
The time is 7h29
